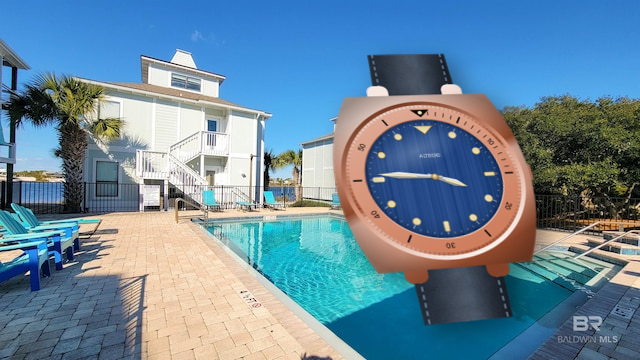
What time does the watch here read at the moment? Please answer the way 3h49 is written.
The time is 3h46
